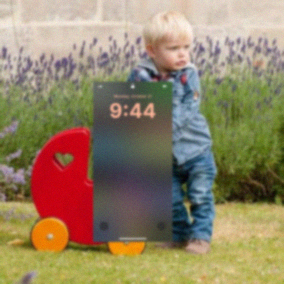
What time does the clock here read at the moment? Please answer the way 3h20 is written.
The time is 9h44
